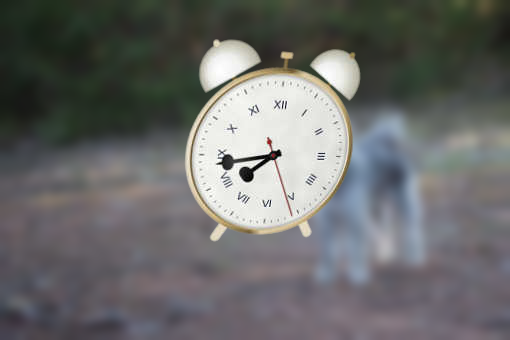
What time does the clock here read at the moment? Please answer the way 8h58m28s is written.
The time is 7h43m26s
